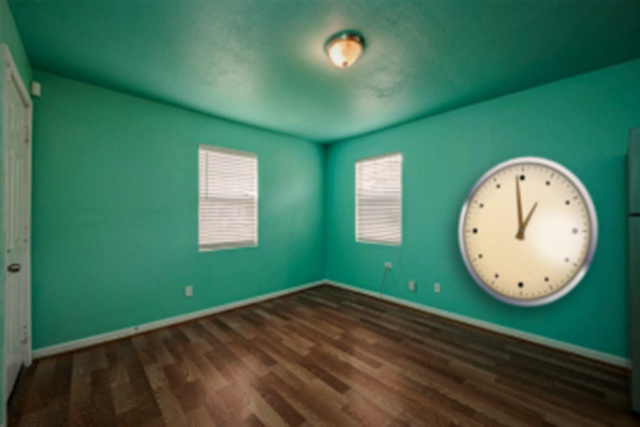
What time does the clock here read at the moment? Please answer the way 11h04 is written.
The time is 12h59
